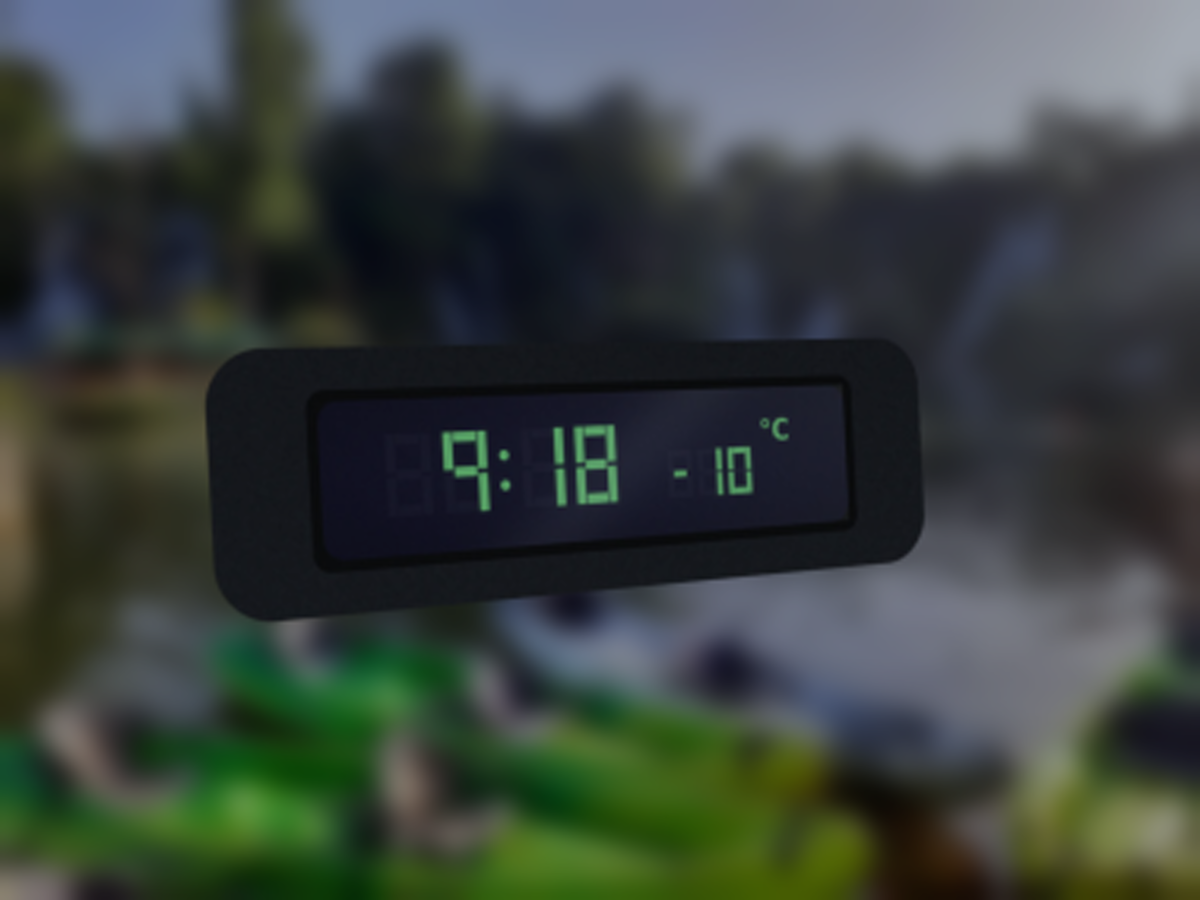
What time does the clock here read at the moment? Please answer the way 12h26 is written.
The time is 9h18
